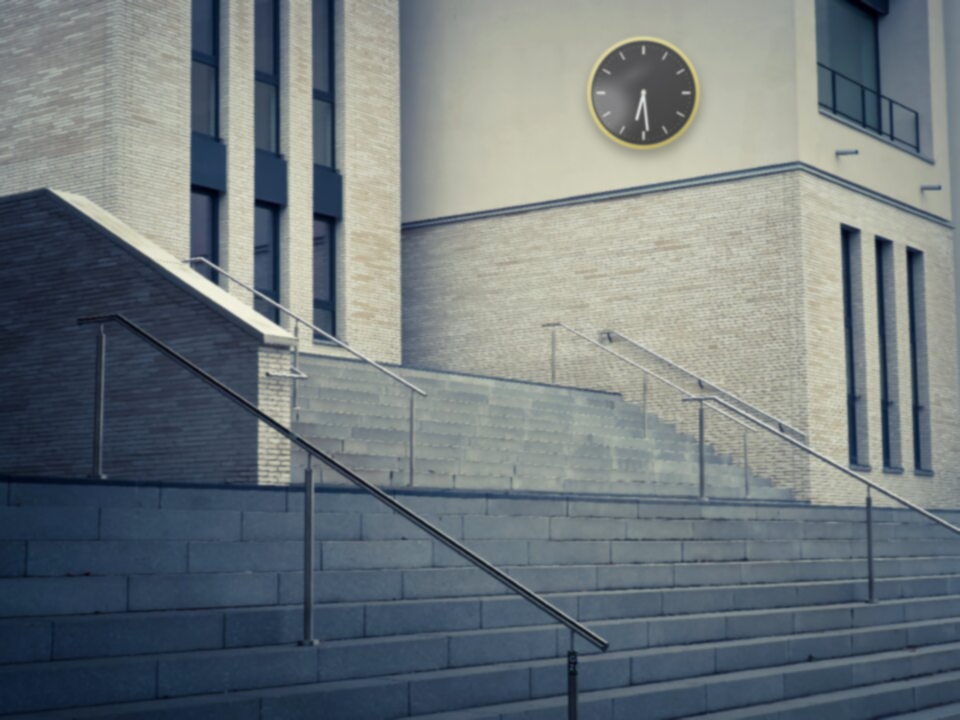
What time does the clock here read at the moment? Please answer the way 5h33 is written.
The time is 6h29
